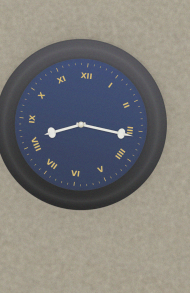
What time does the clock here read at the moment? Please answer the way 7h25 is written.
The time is 8h16
